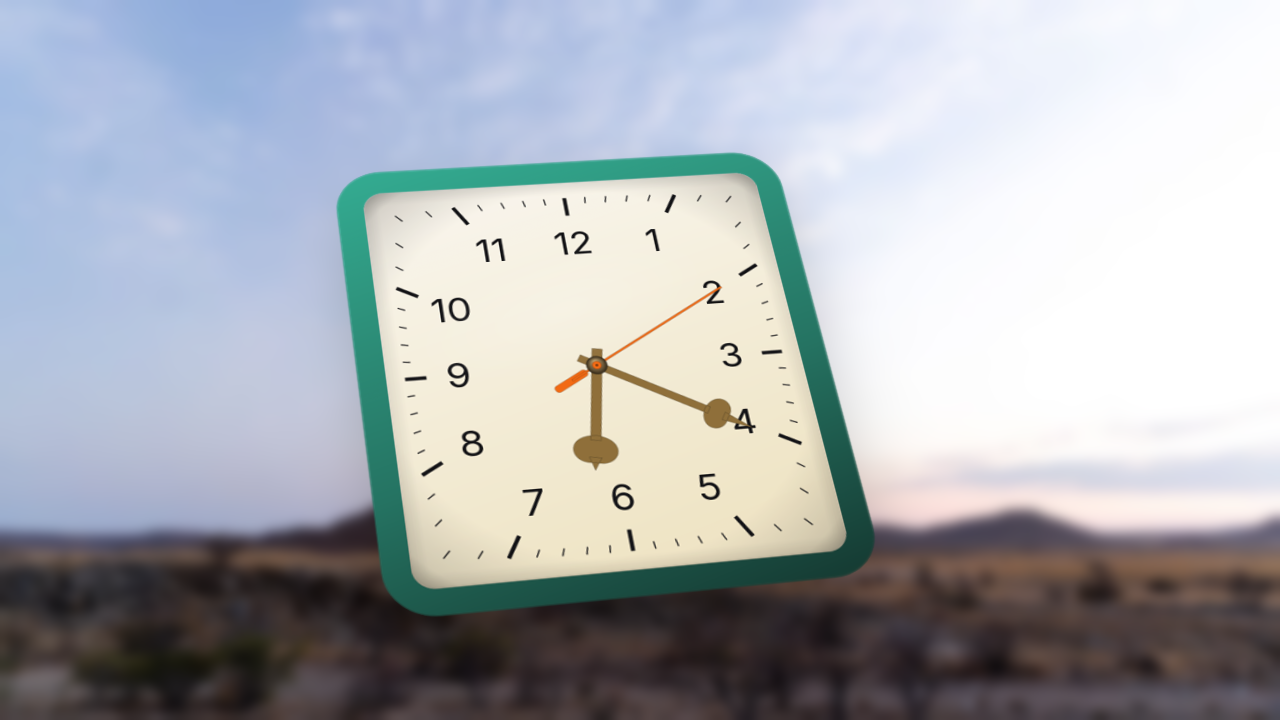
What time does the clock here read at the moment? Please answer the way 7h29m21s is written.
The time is 6h20m10s
